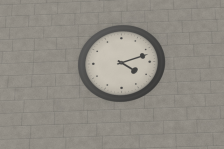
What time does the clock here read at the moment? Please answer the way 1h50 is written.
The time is 4h12
